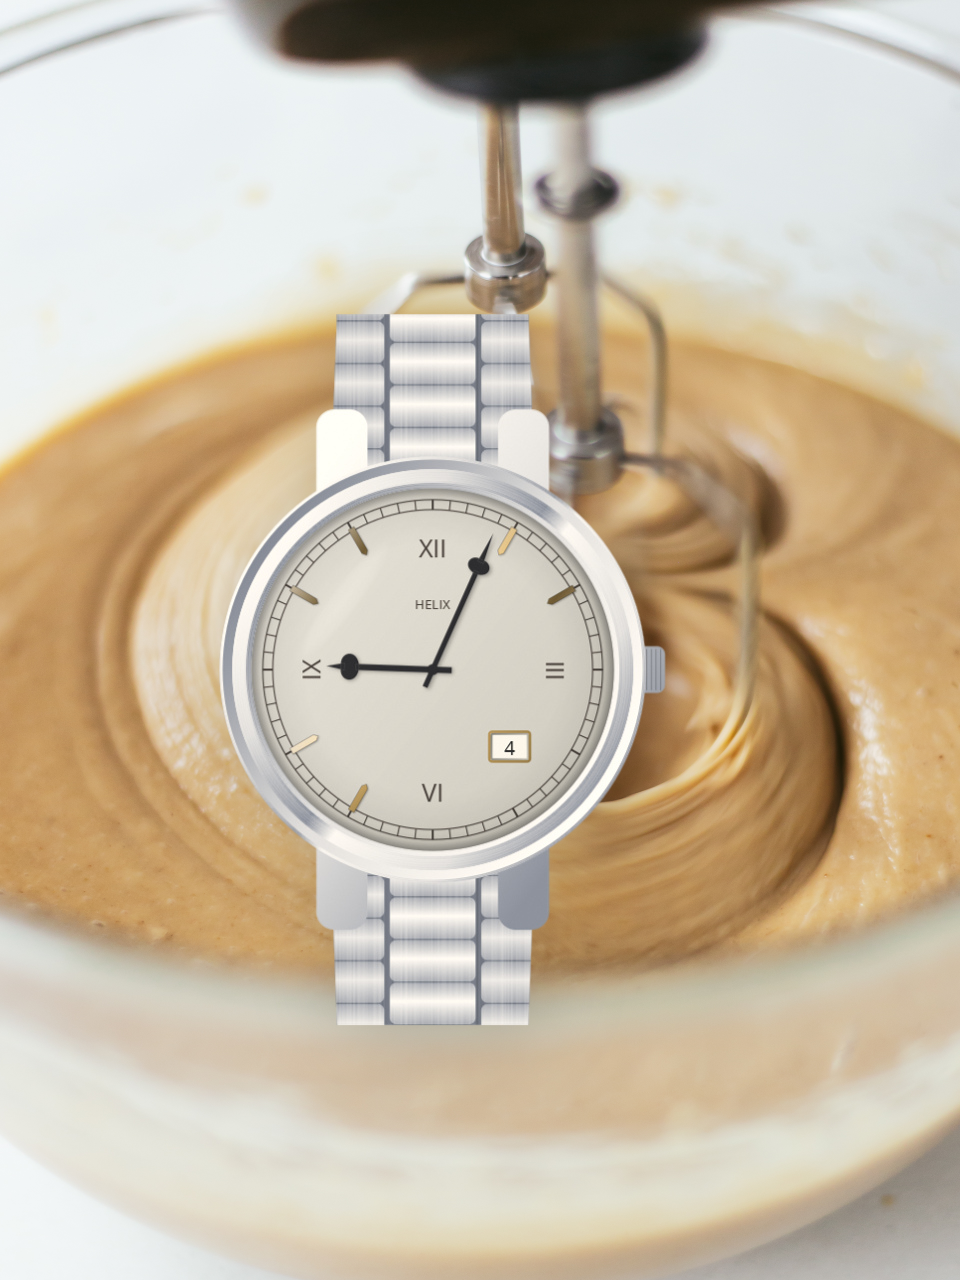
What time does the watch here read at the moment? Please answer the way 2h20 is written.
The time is 9h04
